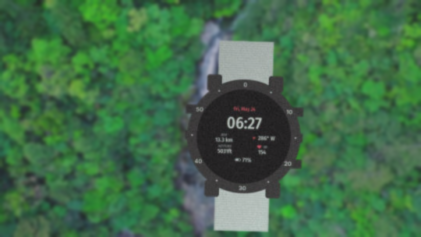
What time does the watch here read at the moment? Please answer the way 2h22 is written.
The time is 6h27
